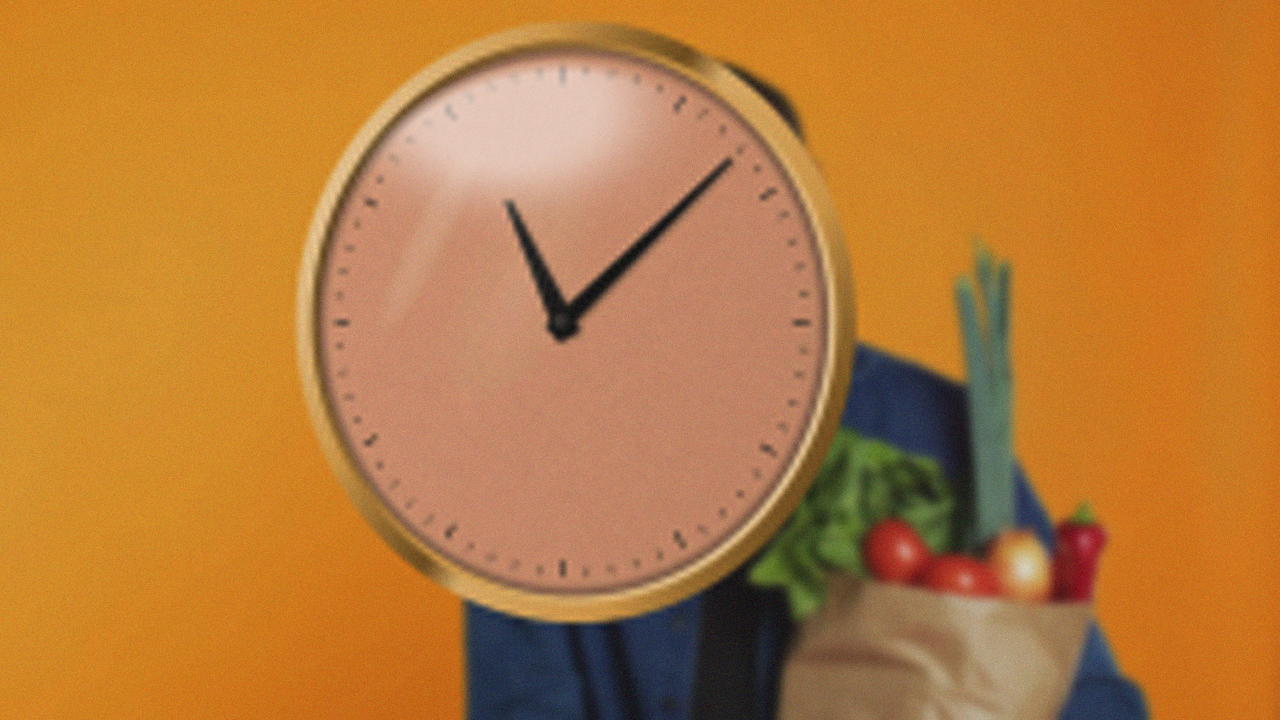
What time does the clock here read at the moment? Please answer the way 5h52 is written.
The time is 11h08
